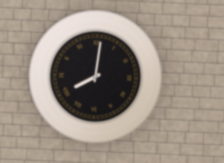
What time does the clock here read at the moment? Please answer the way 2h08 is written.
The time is 8h01
